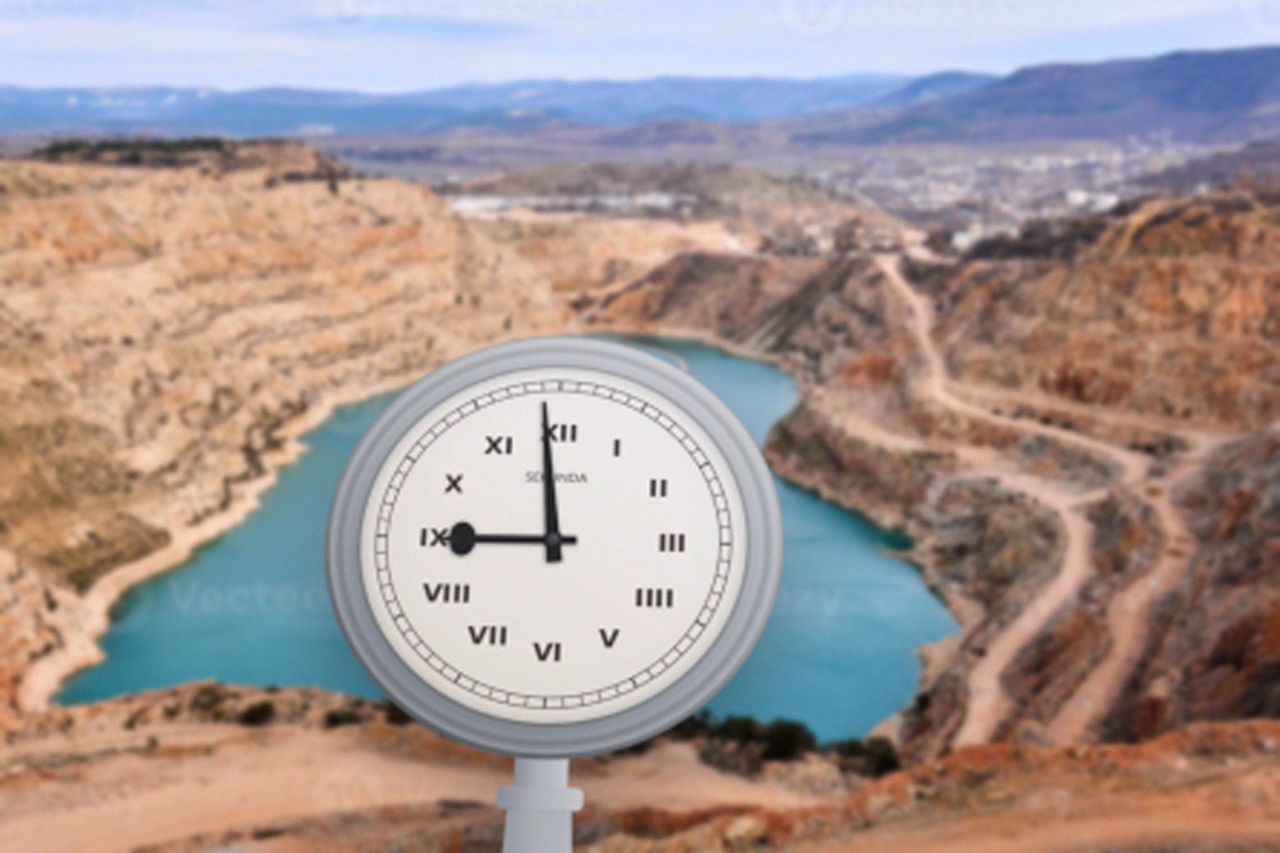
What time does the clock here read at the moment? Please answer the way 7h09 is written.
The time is 8h59
